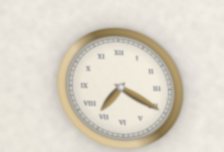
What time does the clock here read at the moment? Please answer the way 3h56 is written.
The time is 7h20
